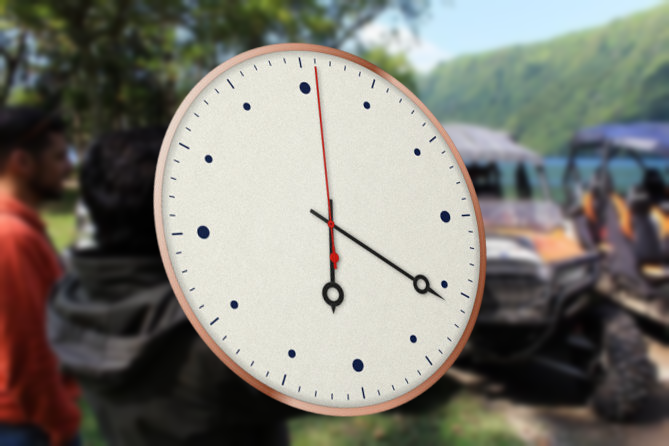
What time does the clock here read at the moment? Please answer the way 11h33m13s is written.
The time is 6h21m01s
